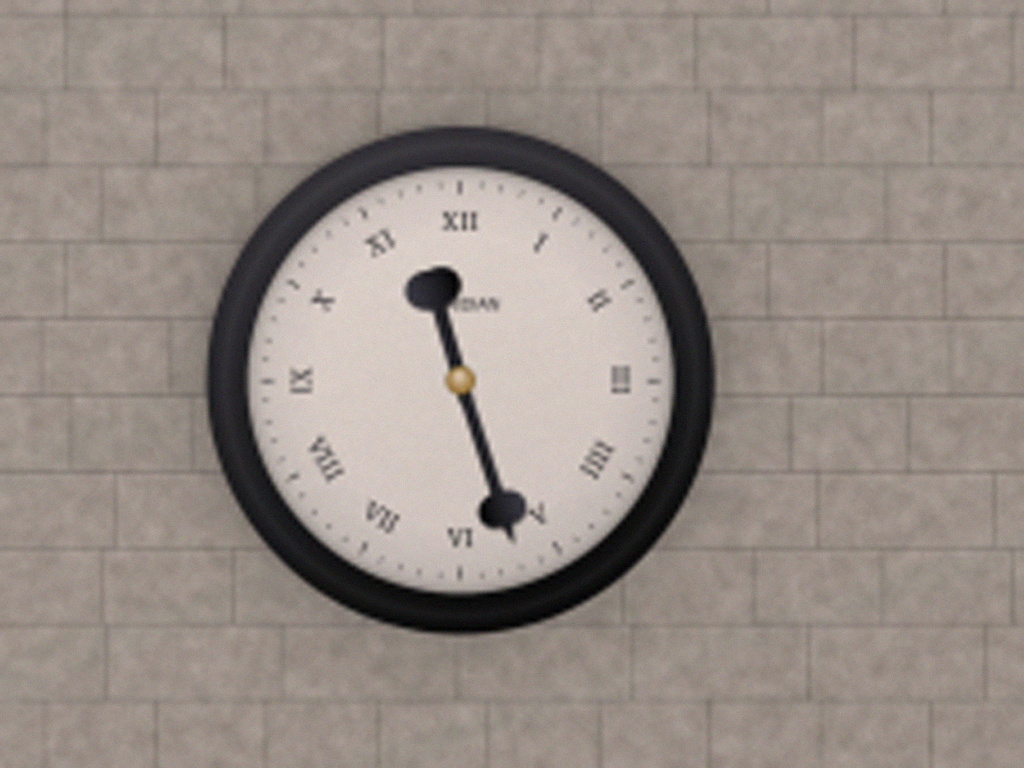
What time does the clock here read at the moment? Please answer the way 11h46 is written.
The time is 11h27
